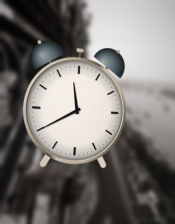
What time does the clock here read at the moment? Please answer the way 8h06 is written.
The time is 11h40
